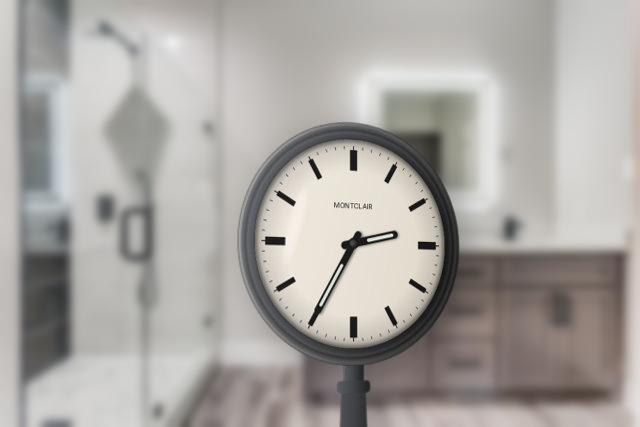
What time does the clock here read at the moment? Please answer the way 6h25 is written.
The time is 2h35
